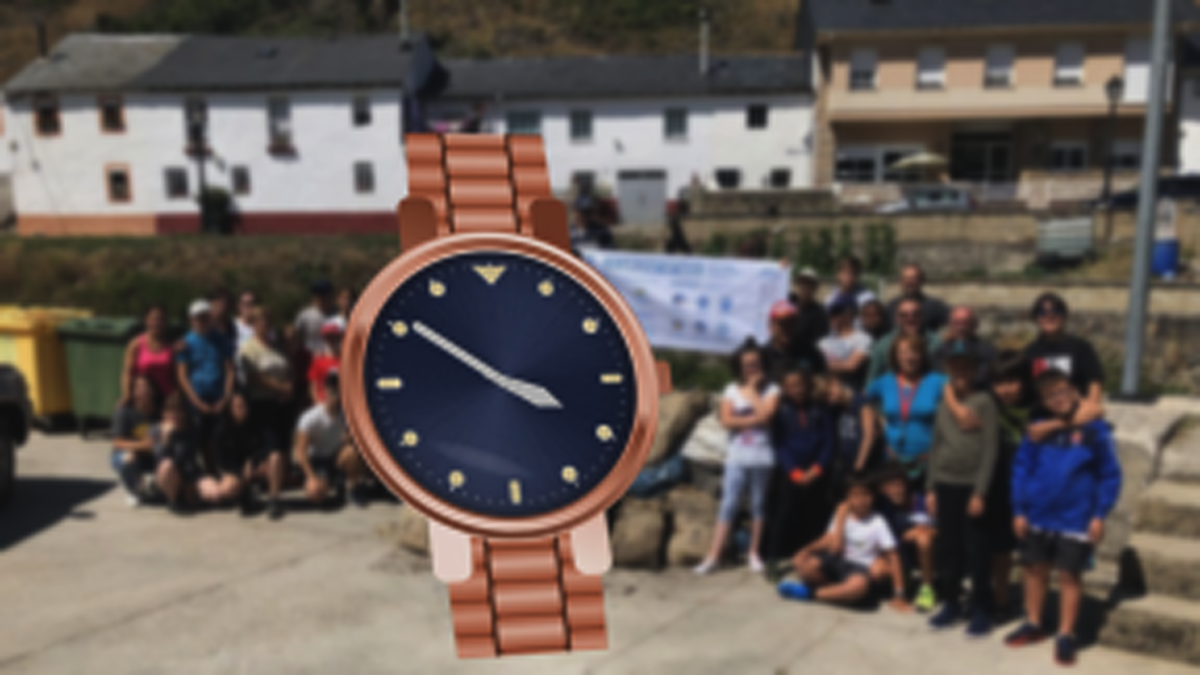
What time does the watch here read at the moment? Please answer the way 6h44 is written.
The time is 3h51
